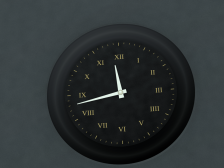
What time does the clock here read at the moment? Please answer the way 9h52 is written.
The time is 11h43
